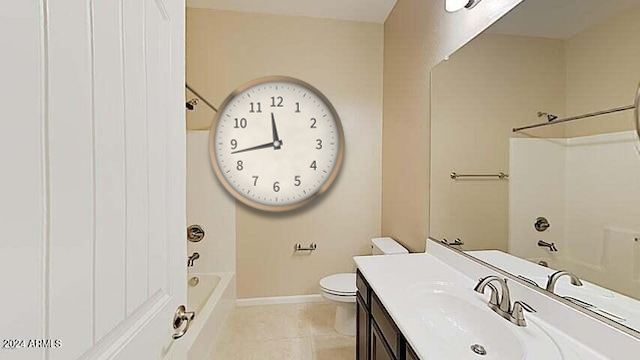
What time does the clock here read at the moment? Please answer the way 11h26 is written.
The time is 11h43
